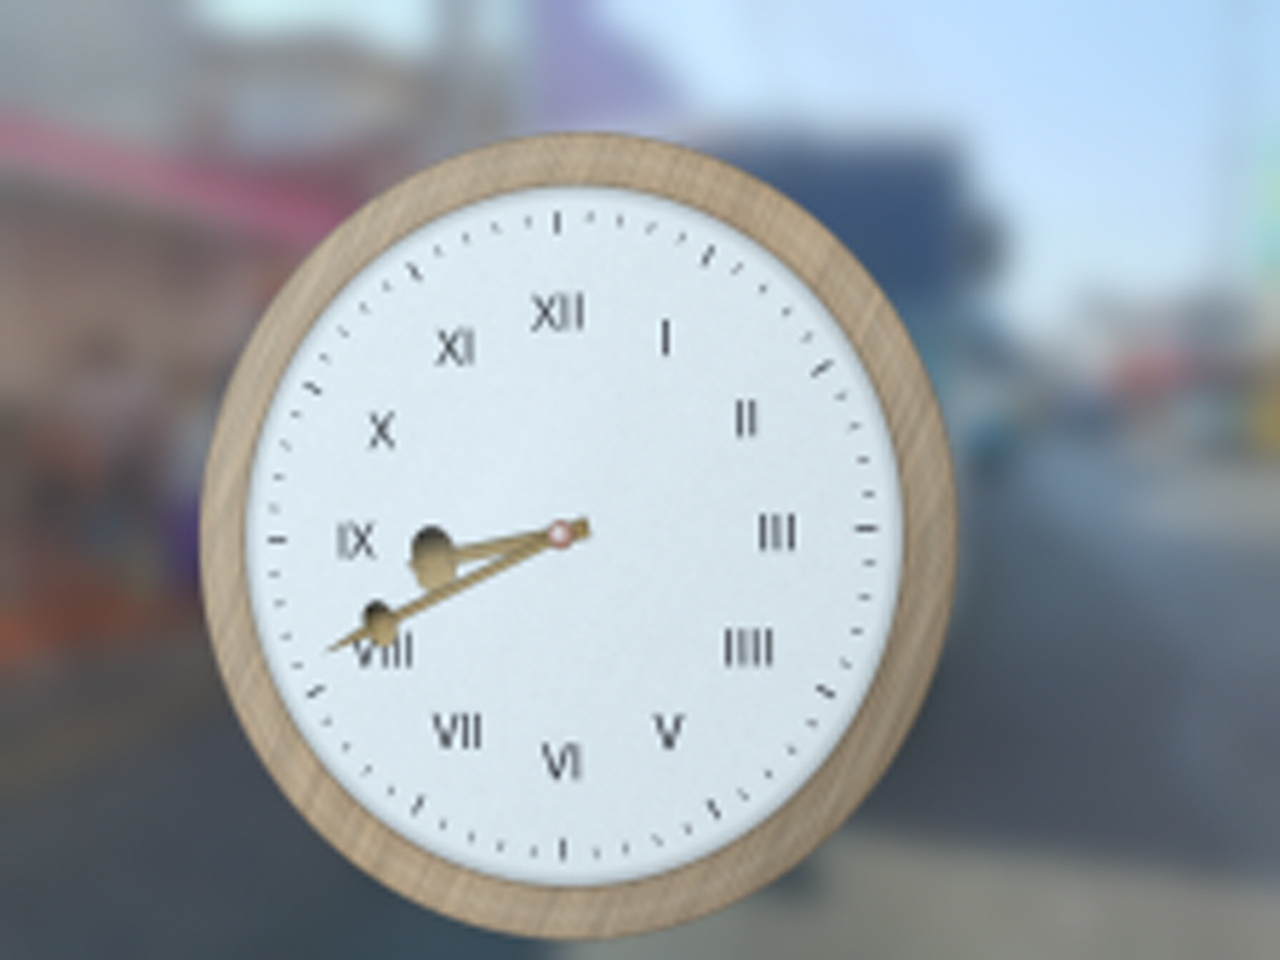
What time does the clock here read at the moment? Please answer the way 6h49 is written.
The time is 8h41
